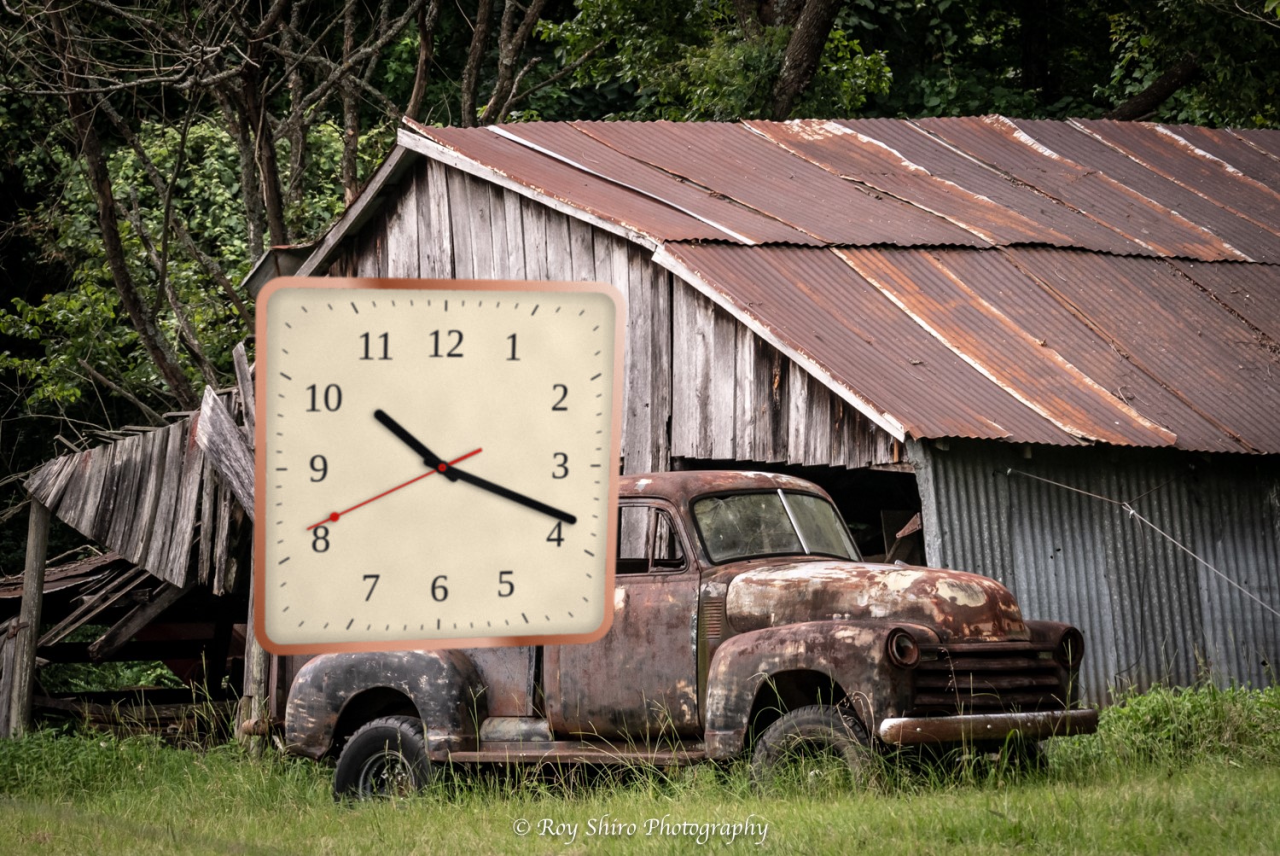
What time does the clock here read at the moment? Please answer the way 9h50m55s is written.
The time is 10h18m41s
